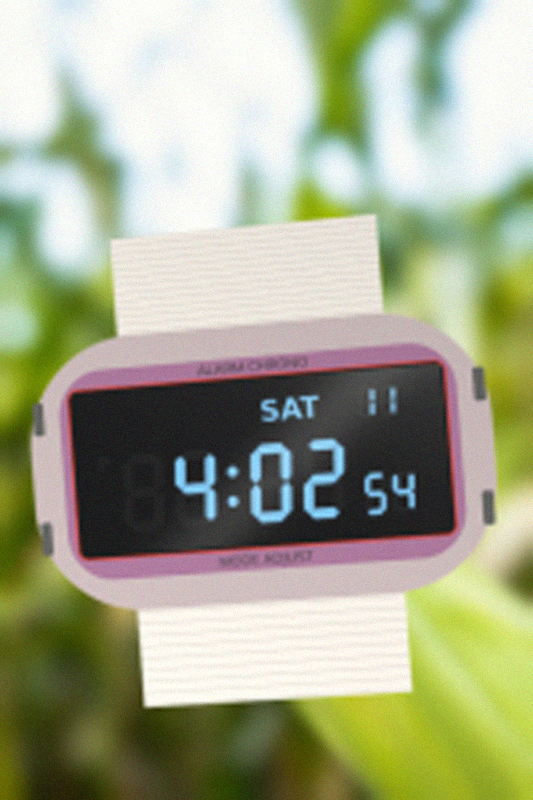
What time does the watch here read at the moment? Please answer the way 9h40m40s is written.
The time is 4h02m54s
